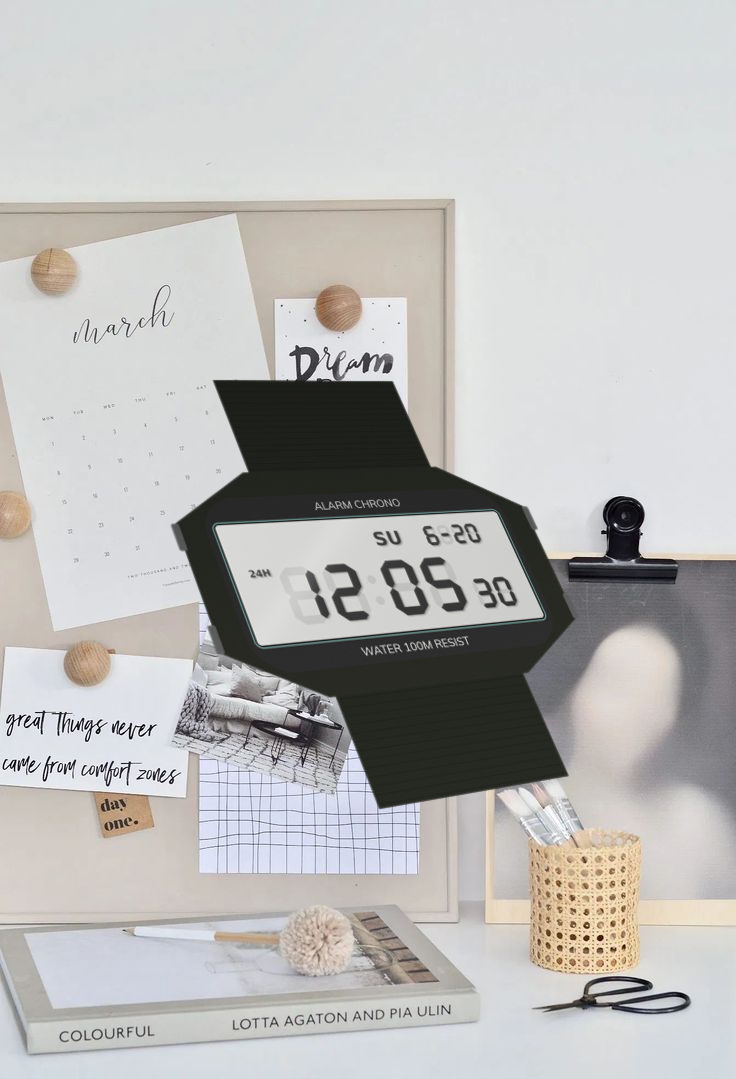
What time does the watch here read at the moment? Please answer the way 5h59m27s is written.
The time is 12h05m30s
